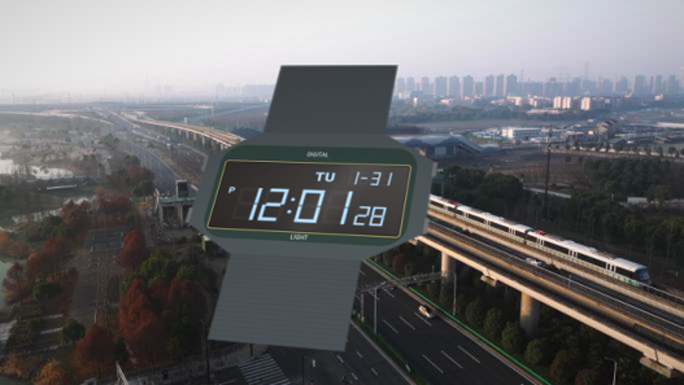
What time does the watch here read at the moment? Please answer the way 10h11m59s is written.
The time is 12h01m28s
